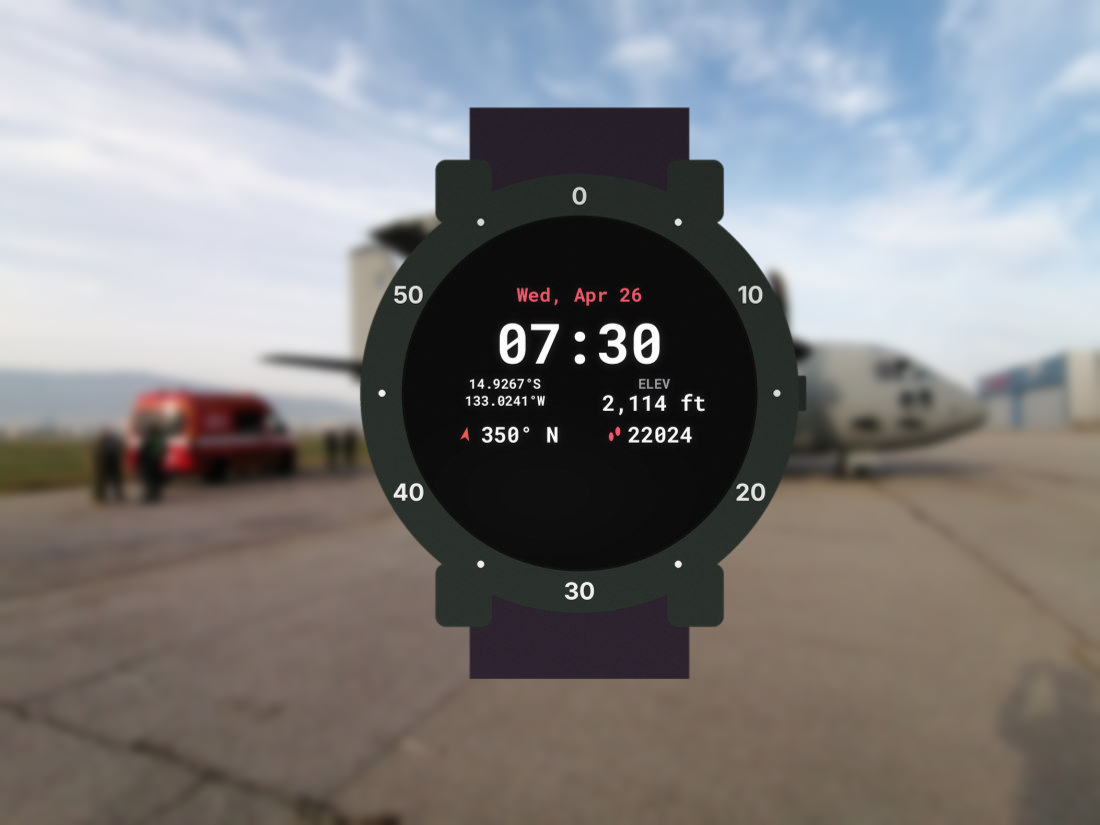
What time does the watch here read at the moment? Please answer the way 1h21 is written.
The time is 7h30
